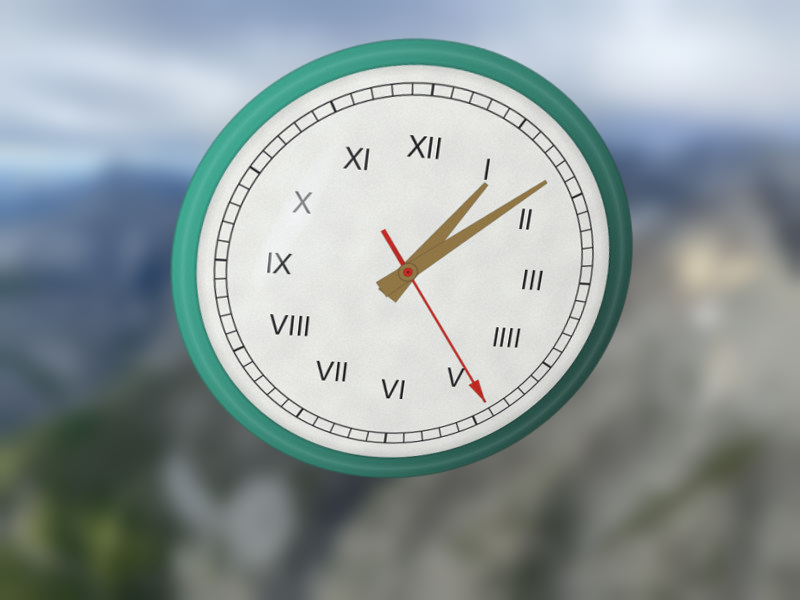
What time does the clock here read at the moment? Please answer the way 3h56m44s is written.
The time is 1h08m24s
